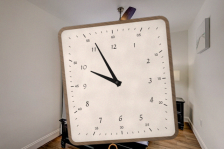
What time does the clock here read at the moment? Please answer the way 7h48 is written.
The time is 9h56
